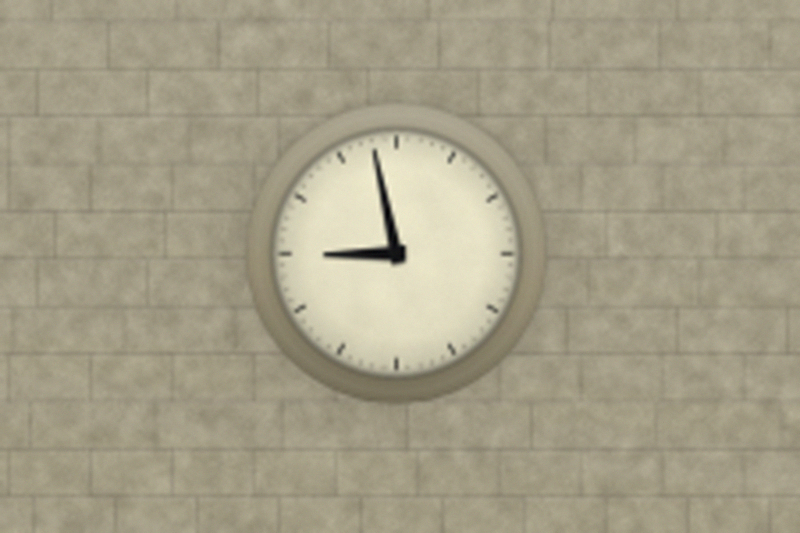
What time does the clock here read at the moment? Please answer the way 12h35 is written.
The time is 8h58
